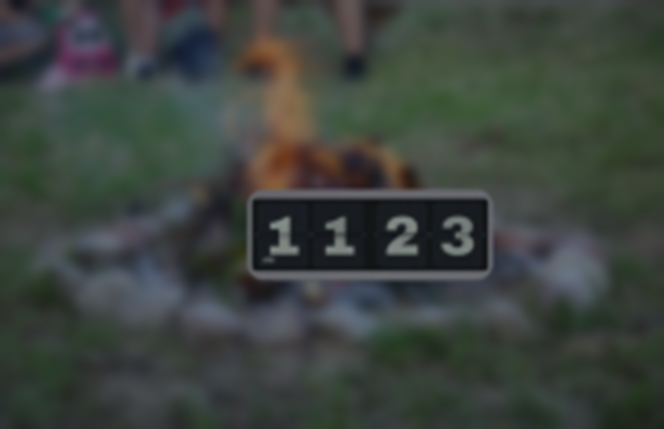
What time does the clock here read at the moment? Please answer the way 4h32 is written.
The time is 11h23
